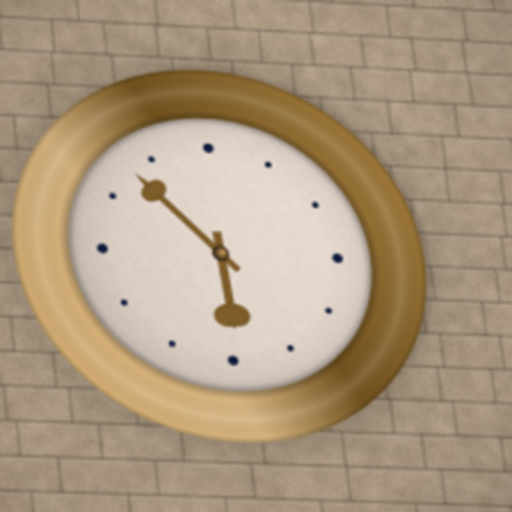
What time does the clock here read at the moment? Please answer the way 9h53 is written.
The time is 5h53
